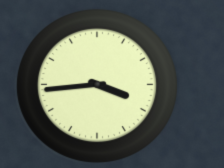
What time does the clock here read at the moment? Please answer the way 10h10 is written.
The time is 3h44
